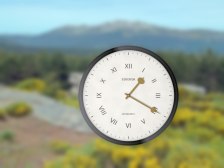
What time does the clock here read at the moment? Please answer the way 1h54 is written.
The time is 1h20
